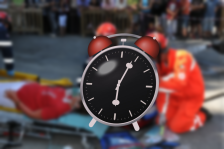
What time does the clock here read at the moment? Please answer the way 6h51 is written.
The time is 6h04
